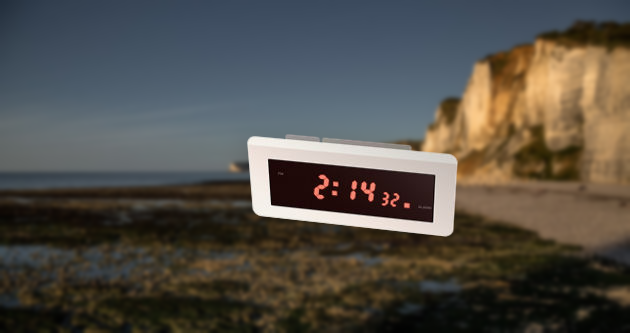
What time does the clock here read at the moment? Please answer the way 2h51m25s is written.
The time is 2h14m32s
